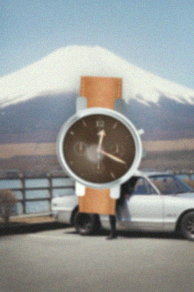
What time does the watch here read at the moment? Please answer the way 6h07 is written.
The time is 12h19
